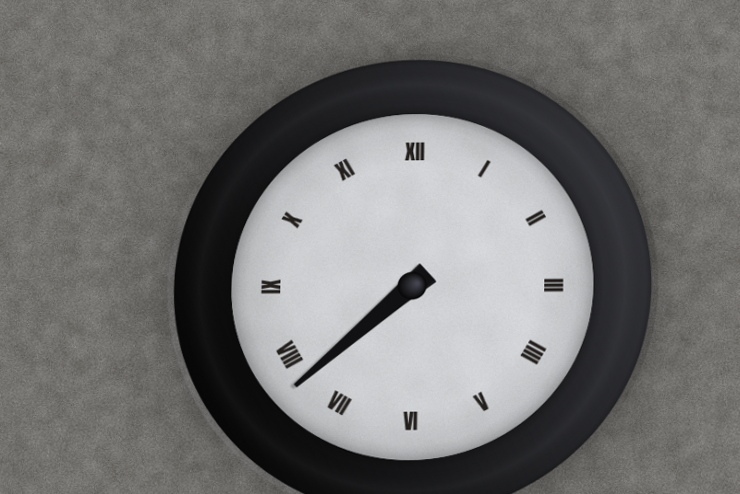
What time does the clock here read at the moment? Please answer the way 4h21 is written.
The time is 7h38
